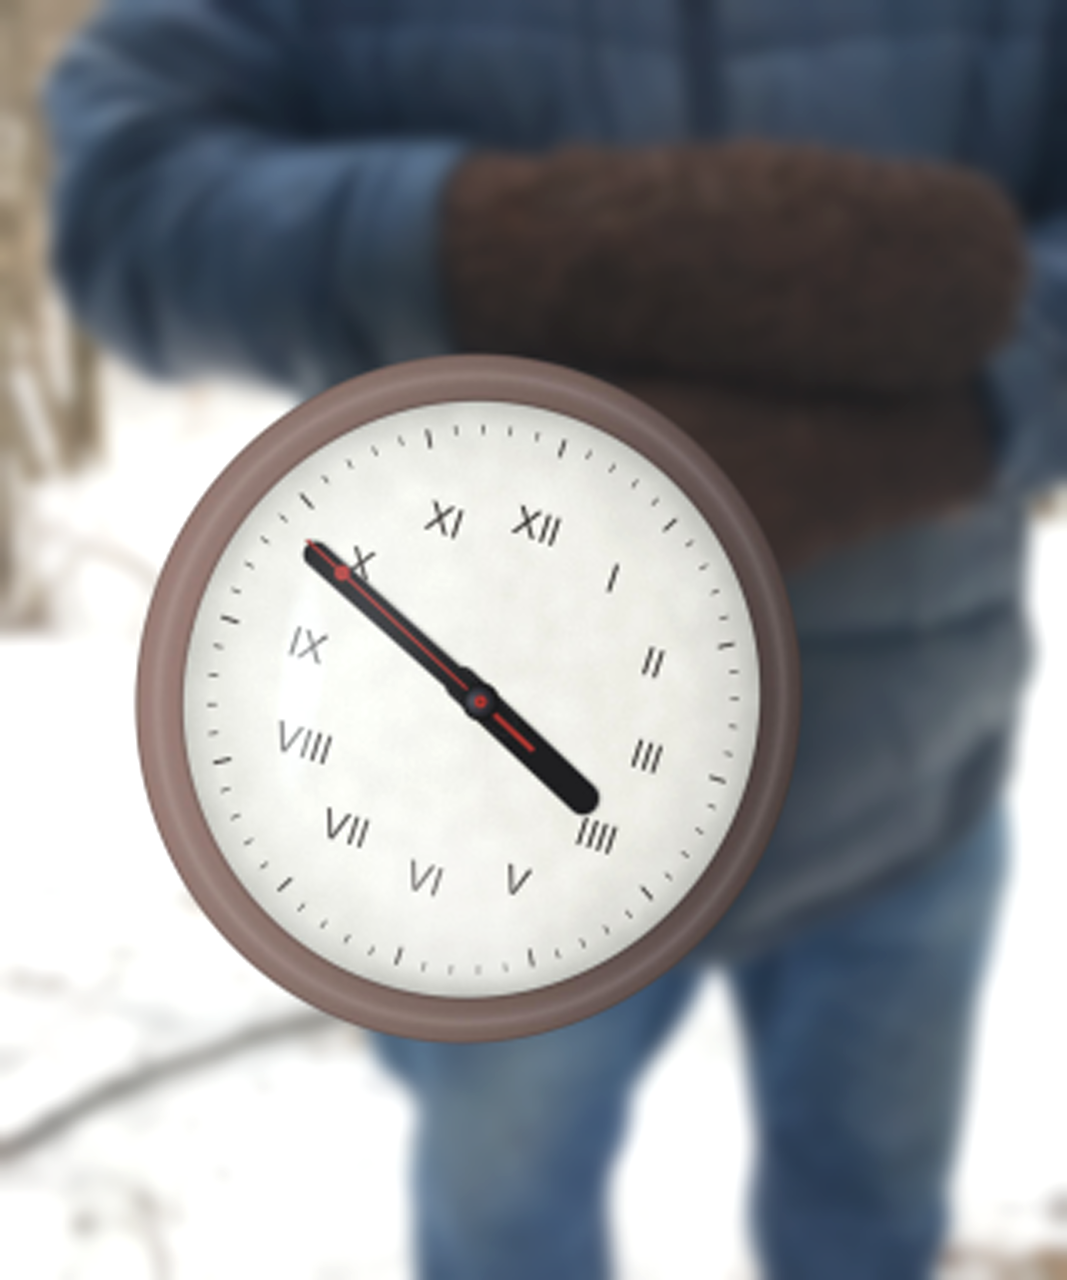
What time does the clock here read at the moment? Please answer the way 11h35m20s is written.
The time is 3h48m49s
